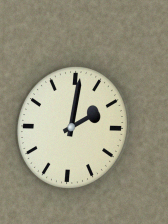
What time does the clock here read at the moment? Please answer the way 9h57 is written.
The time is 2h01
